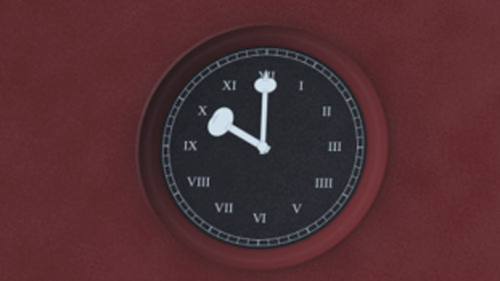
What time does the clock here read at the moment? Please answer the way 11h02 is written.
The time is 10h00
